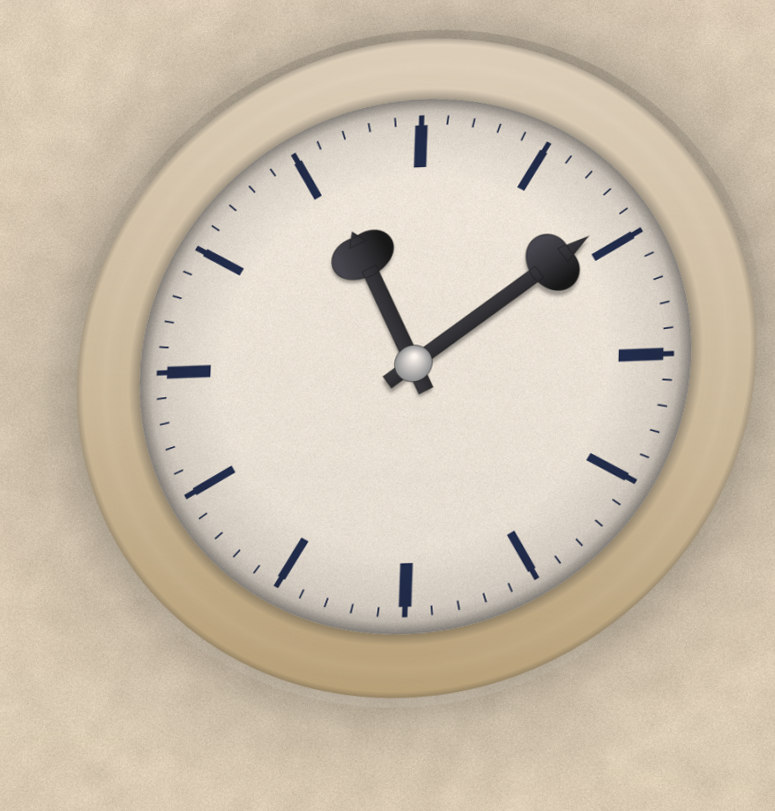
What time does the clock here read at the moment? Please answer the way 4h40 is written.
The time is 11h09
